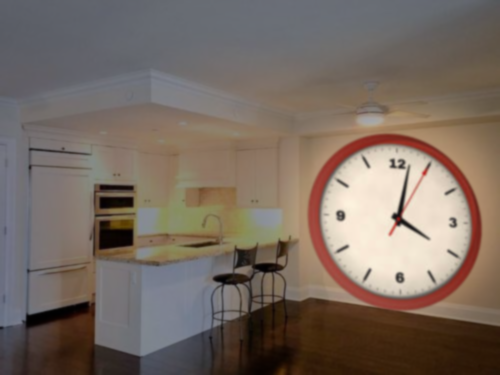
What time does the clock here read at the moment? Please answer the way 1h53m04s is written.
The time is 4h02m05s
